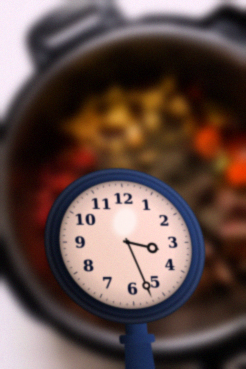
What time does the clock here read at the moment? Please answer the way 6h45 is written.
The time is 3h27
